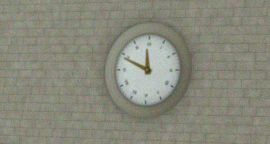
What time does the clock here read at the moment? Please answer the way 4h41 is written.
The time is 11h49
